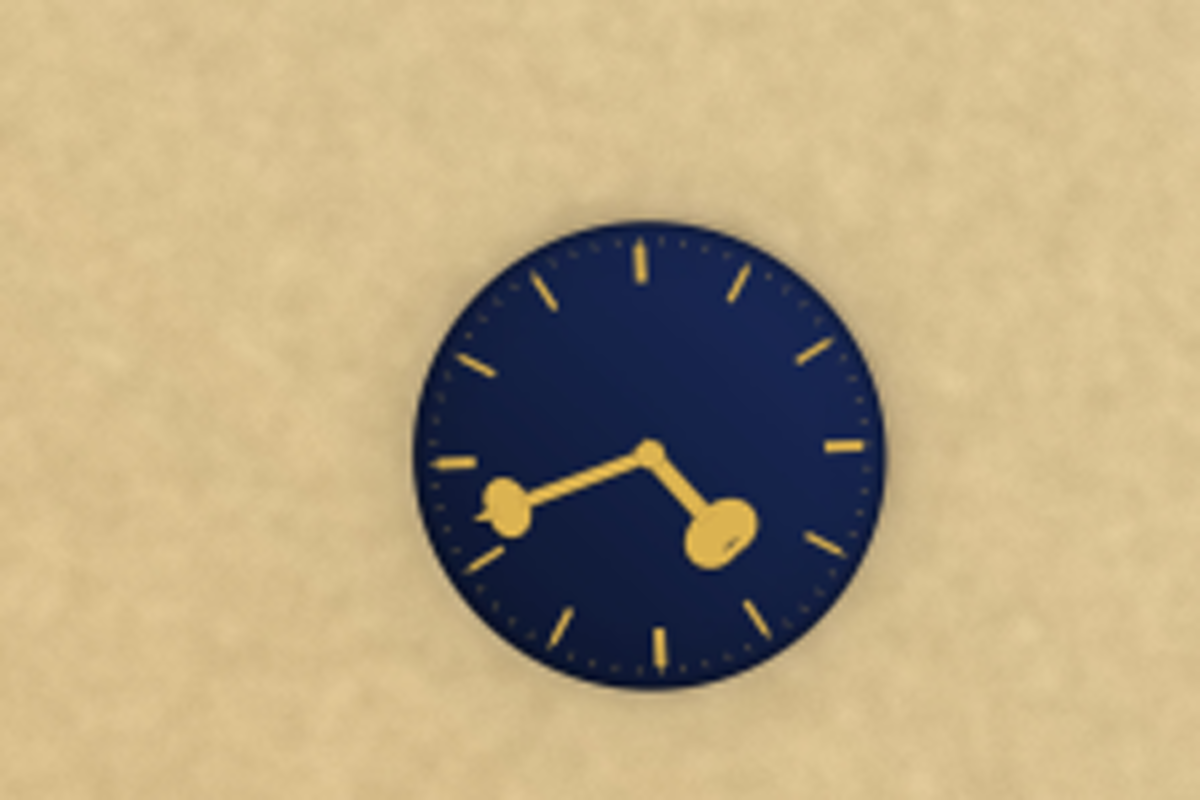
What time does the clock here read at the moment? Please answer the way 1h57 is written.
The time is 4h42
